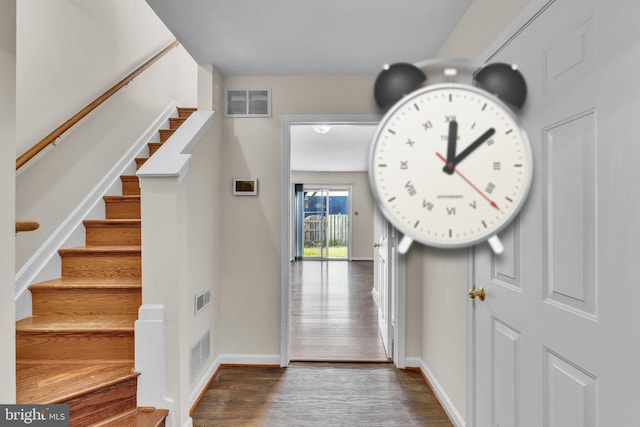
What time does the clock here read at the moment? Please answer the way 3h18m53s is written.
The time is 12h08m22s
